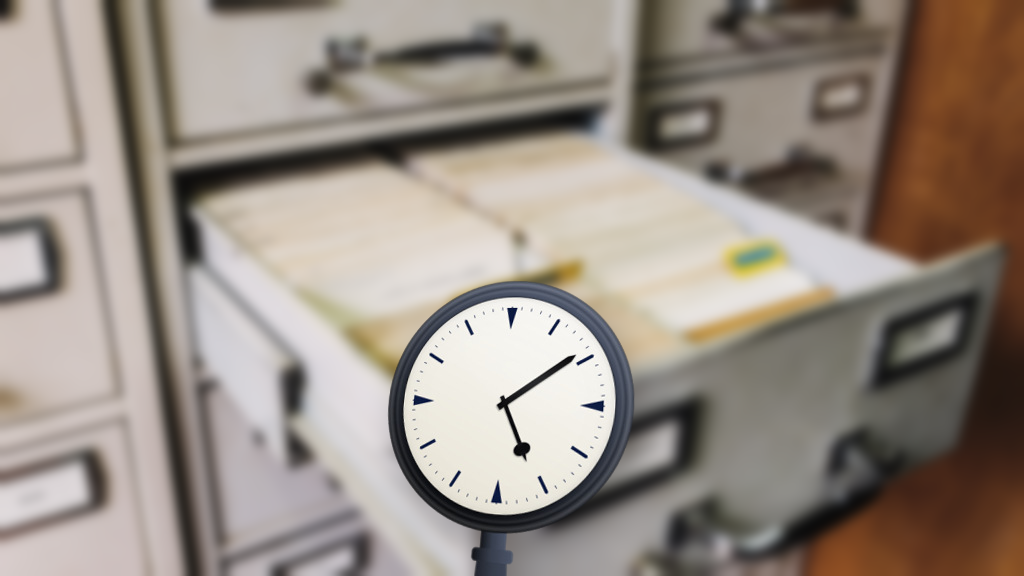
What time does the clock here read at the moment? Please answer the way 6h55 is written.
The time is 5h09
